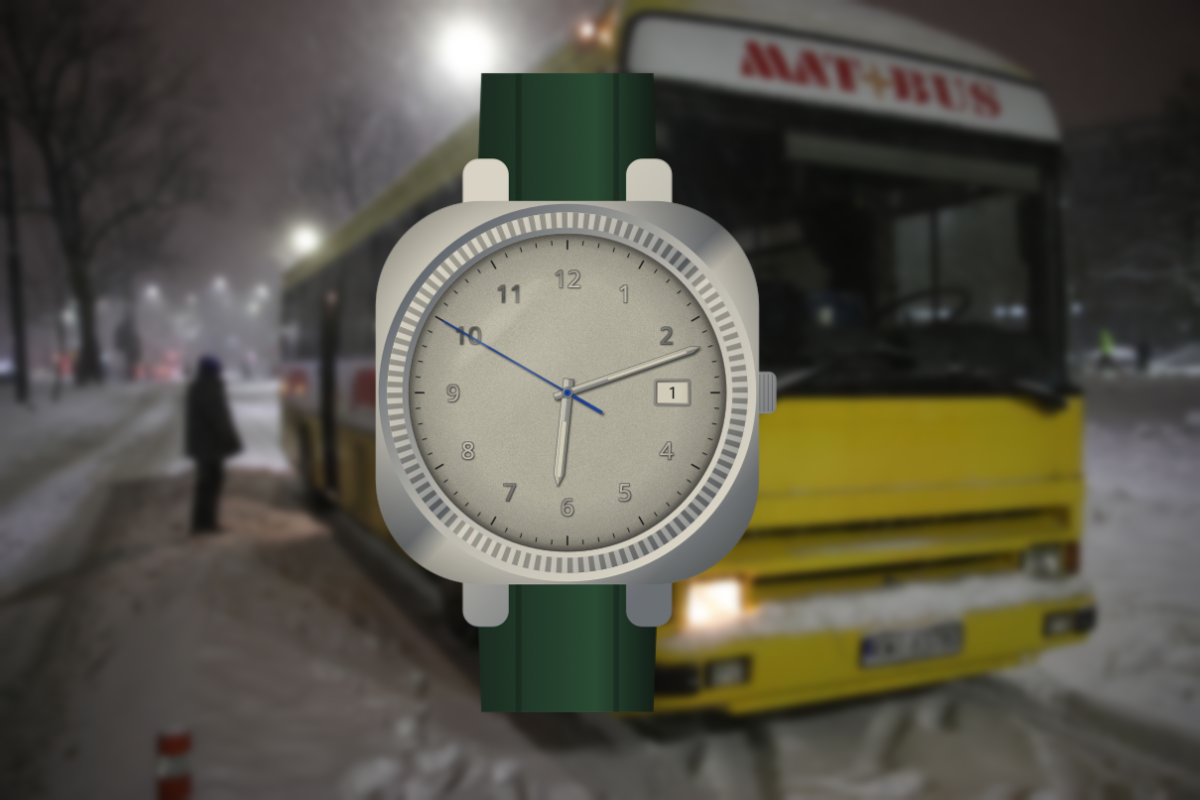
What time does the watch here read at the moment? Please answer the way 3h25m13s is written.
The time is 6h11m50s
